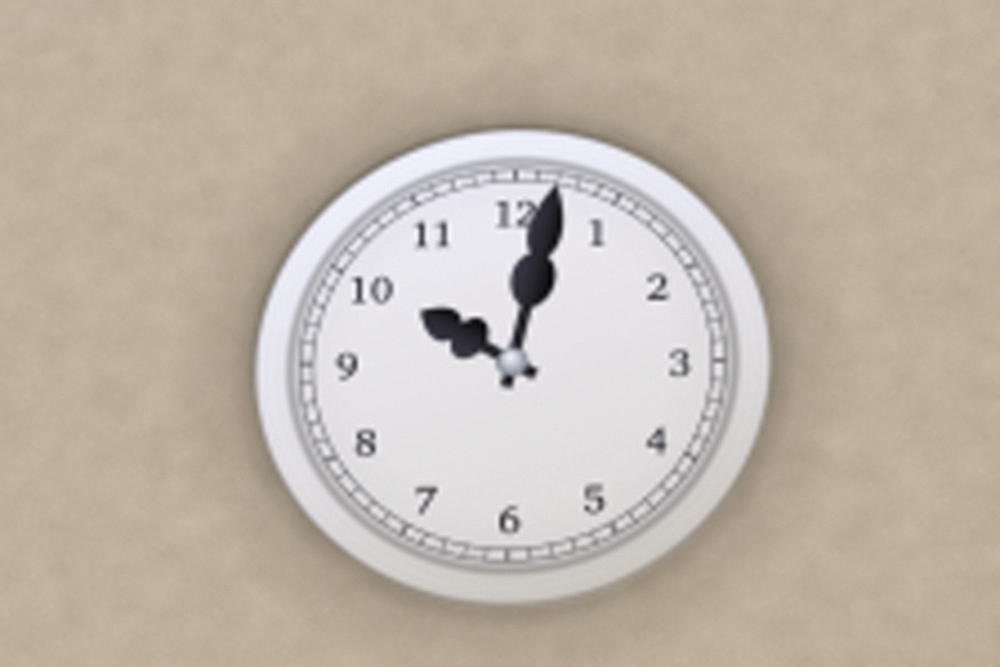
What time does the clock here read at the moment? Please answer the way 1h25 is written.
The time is 10h02
